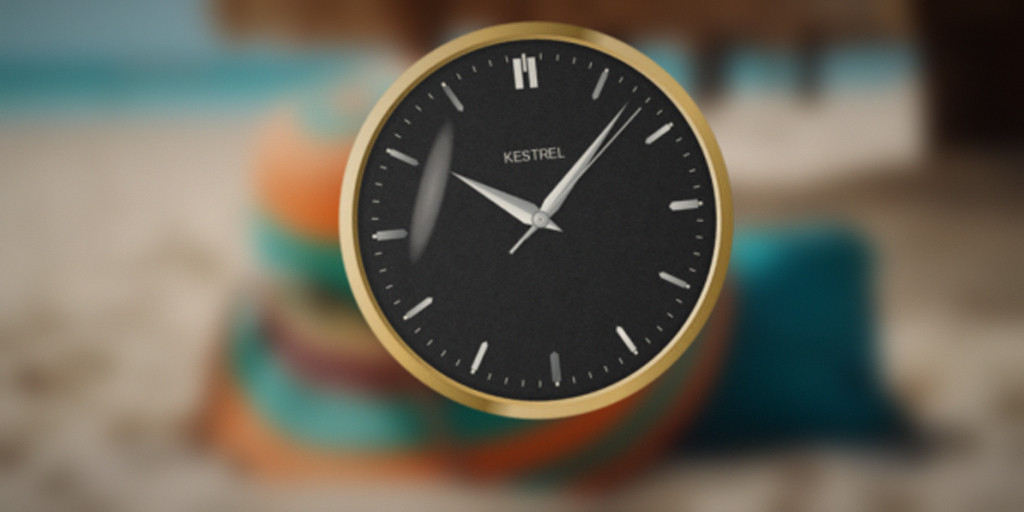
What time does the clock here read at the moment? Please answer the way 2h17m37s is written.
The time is 10h07m08s
